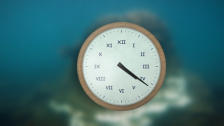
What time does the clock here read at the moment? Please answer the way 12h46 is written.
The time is 4h21
